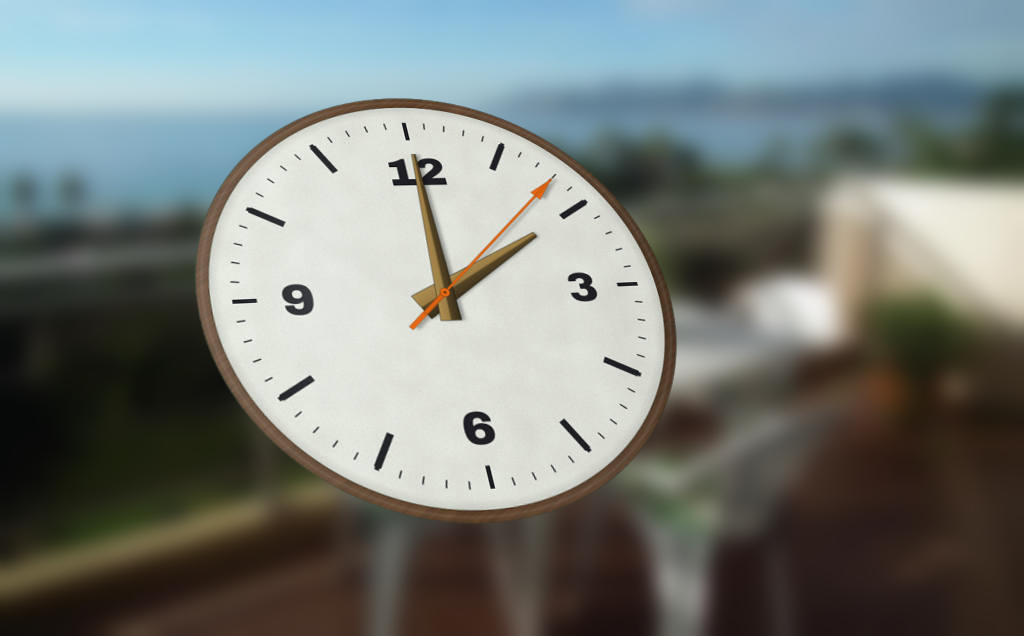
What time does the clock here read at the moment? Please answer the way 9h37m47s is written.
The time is 2h00m08s
